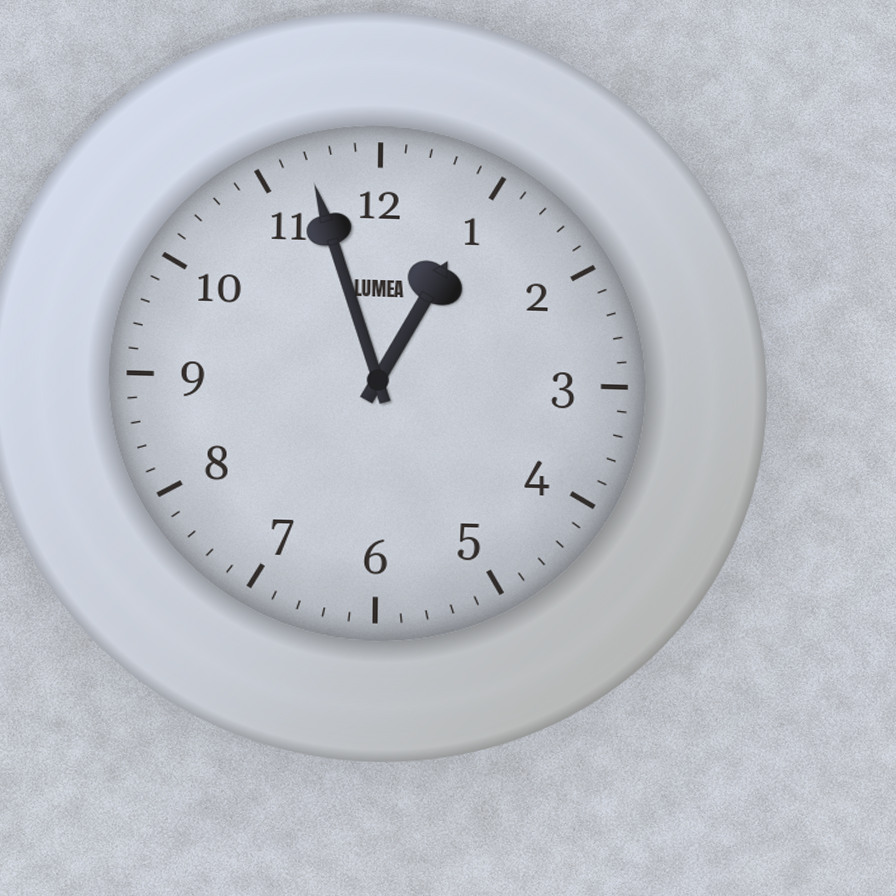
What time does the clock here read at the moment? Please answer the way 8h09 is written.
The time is 12h57
